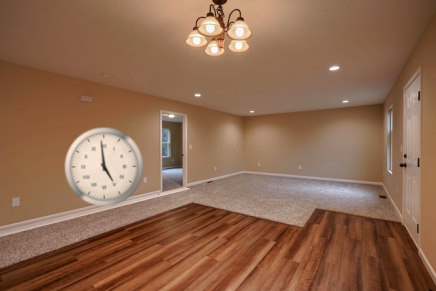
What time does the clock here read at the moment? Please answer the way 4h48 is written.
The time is 4h59
